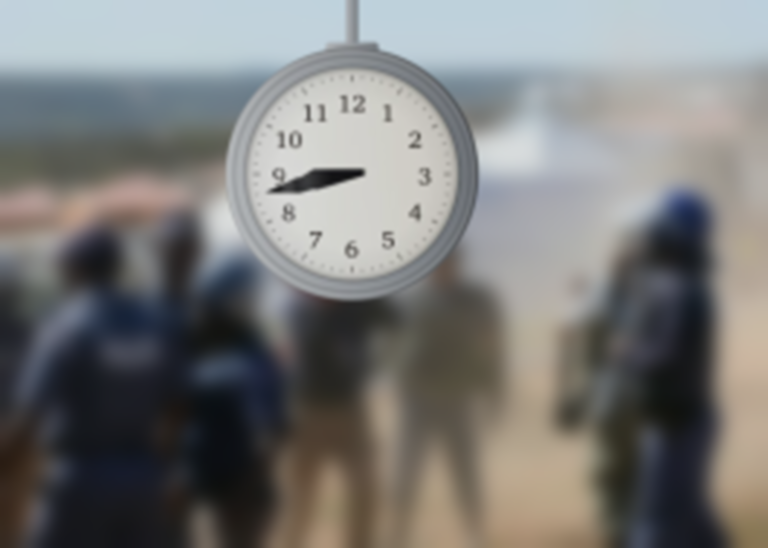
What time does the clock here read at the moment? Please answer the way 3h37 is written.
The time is 8h43
